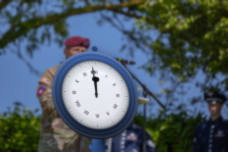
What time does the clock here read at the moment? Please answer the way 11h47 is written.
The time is 11h59
